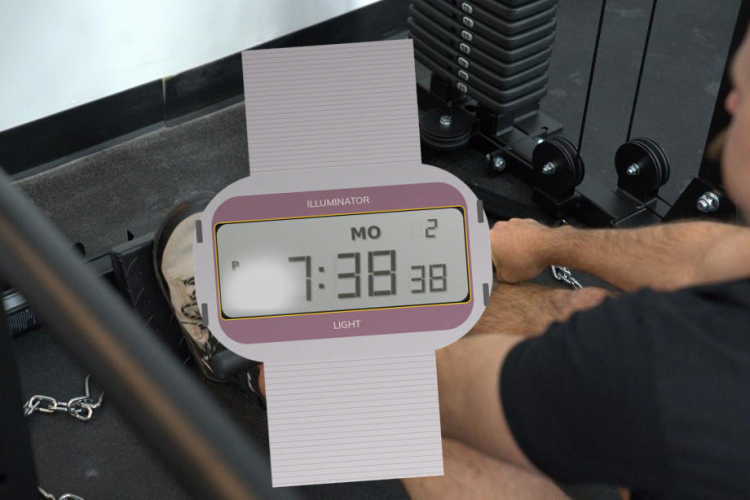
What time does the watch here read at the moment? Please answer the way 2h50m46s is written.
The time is 7h38m38s
